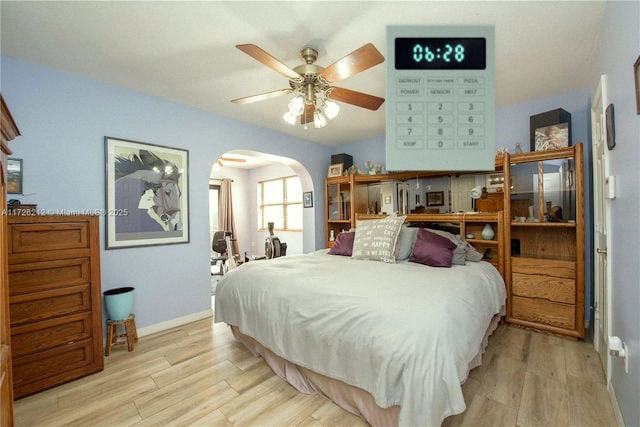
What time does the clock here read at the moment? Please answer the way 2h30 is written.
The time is 6h28
